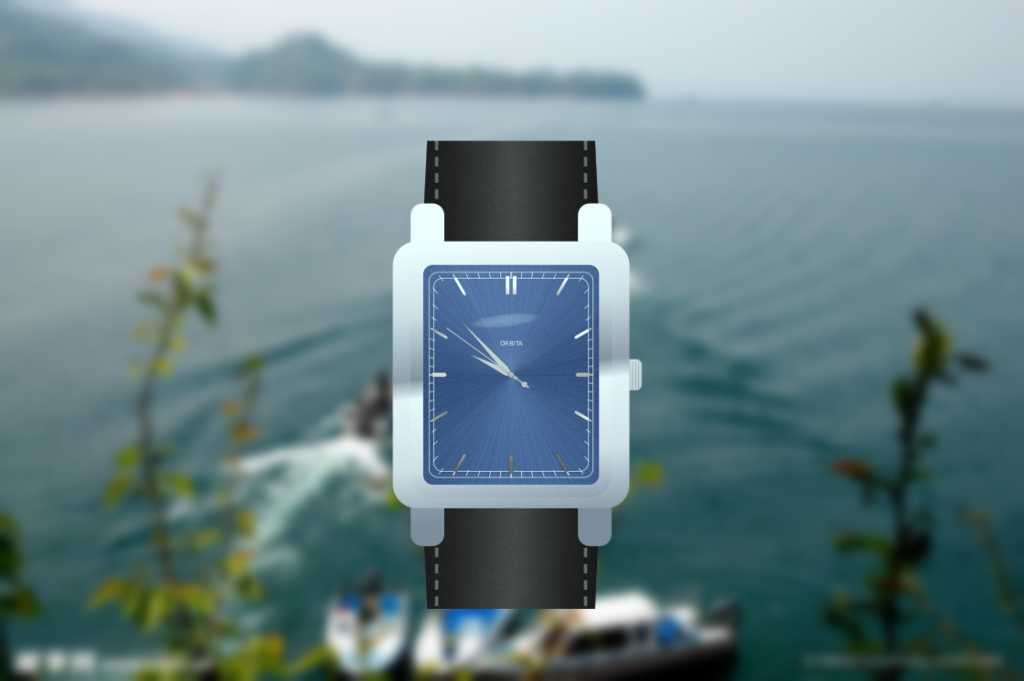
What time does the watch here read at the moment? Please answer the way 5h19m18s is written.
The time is 9h52m51s
